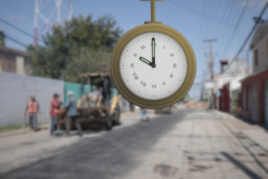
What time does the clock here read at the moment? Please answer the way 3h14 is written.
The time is 10h00
